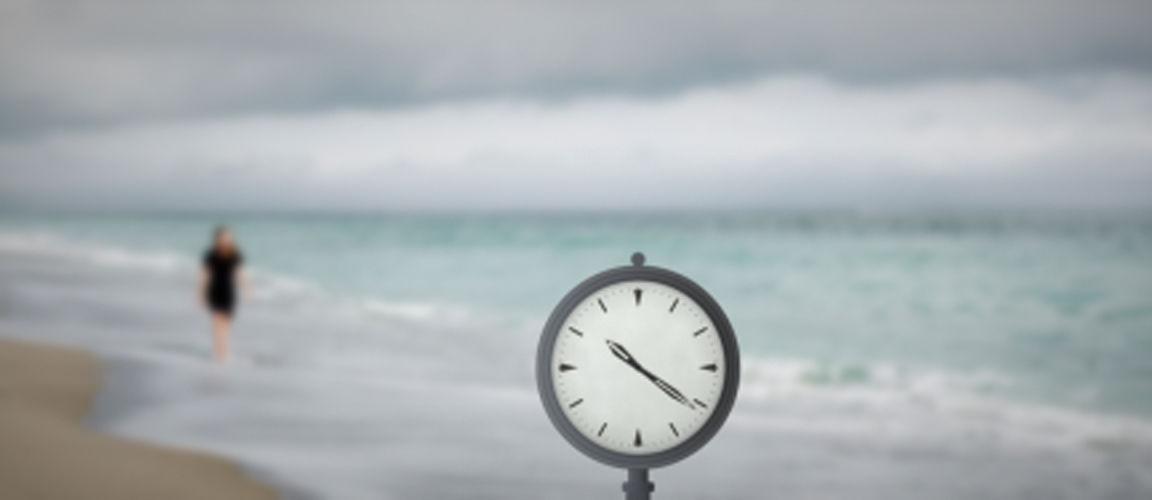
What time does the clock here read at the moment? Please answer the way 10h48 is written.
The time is 10h21
